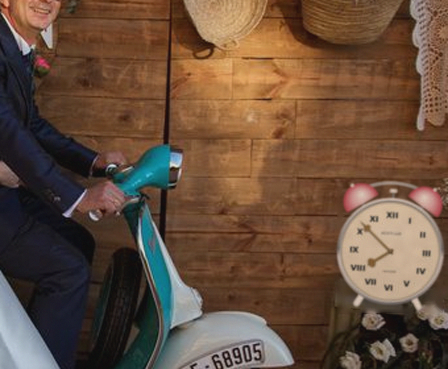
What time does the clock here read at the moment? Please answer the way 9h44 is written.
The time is 7h52
